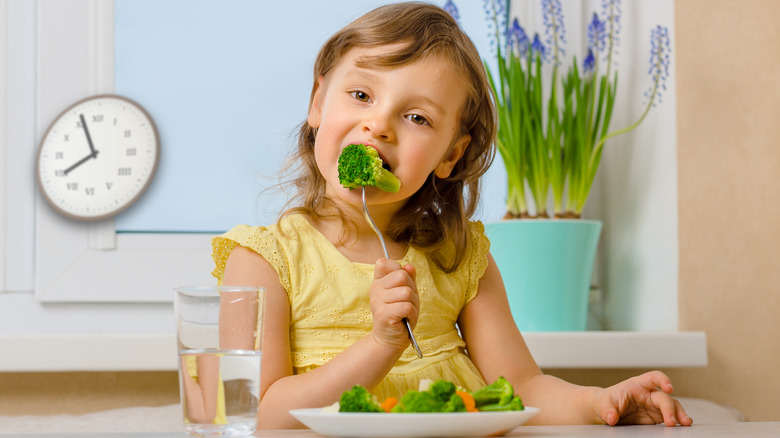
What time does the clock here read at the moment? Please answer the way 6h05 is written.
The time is 7h56
